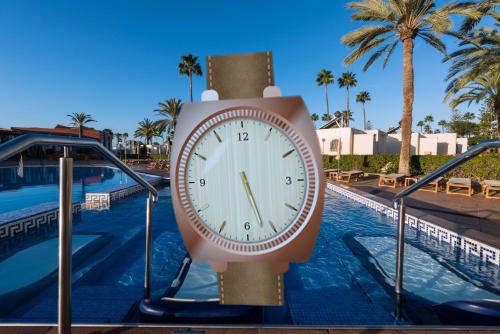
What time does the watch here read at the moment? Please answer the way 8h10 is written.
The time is 5h27
